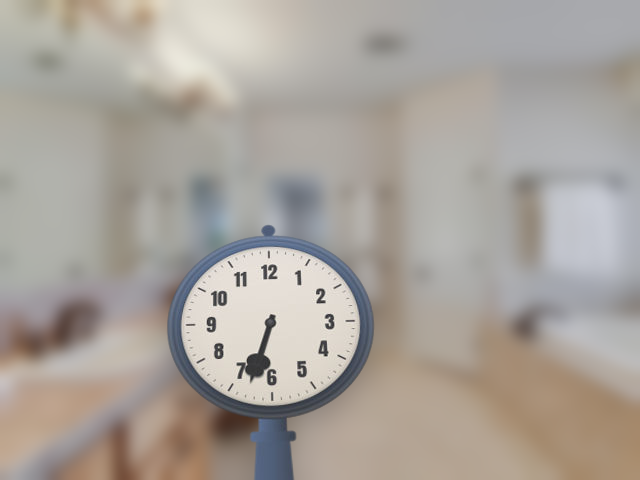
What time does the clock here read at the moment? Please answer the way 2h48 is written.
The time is 6h33
